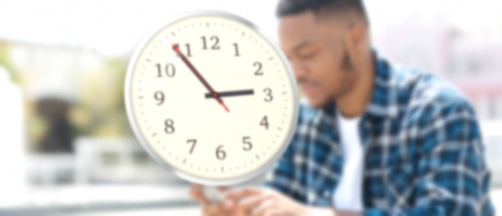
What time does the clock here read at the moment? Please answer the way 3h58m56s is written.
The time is 2h53m54s
